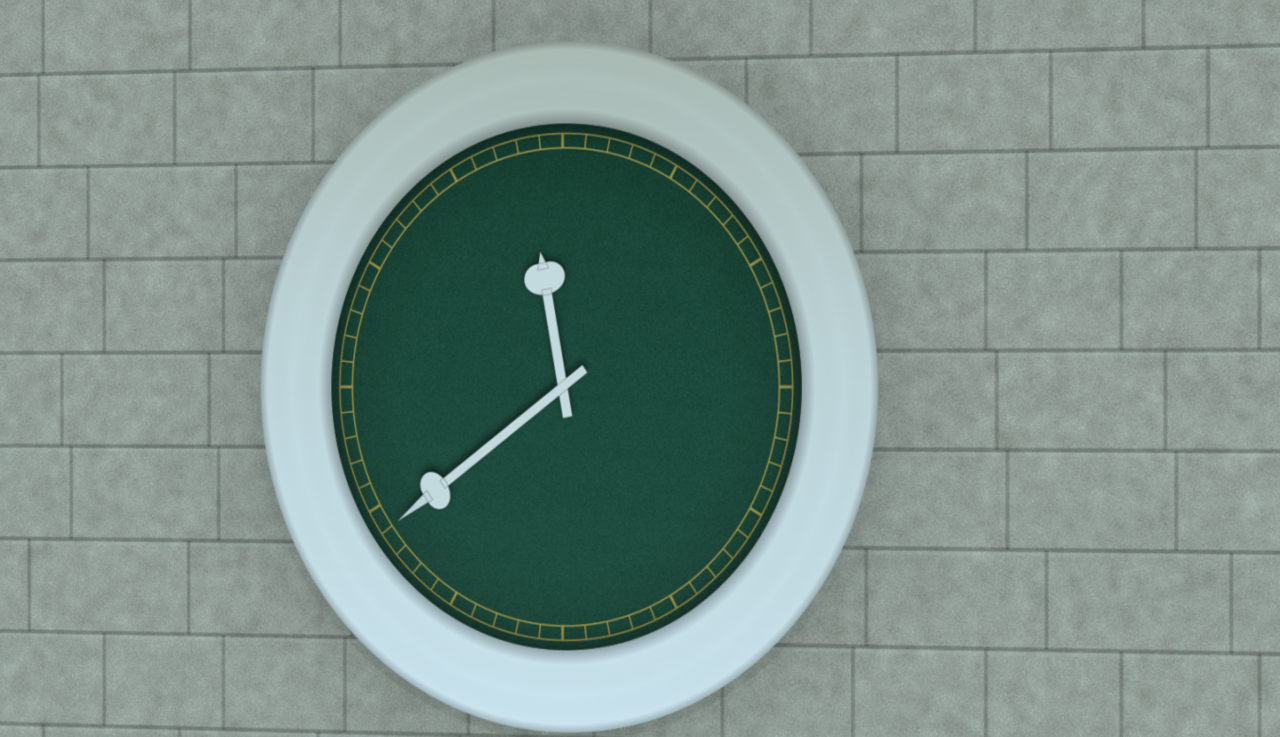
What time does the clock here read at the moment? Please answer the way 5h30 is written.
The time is 11h39
